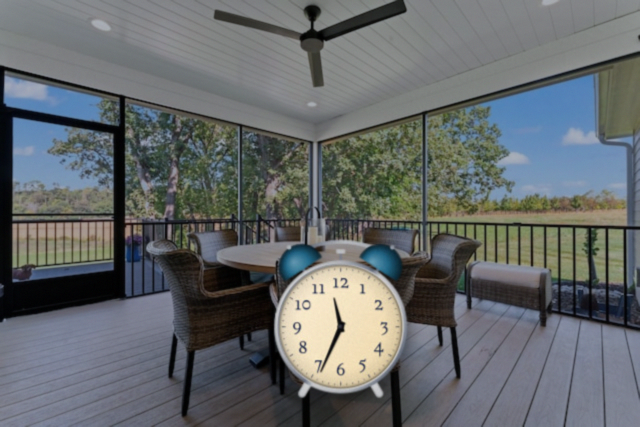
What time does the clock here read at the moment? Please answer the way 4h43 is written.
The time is 11h34
